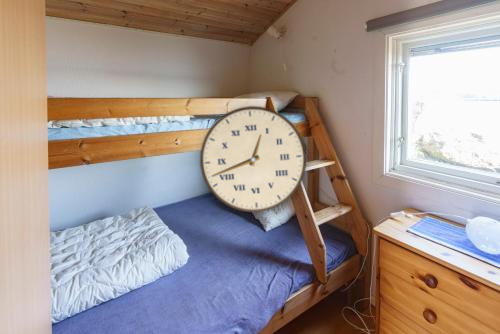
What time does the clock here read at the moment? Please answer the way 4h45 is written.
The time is 12h42
